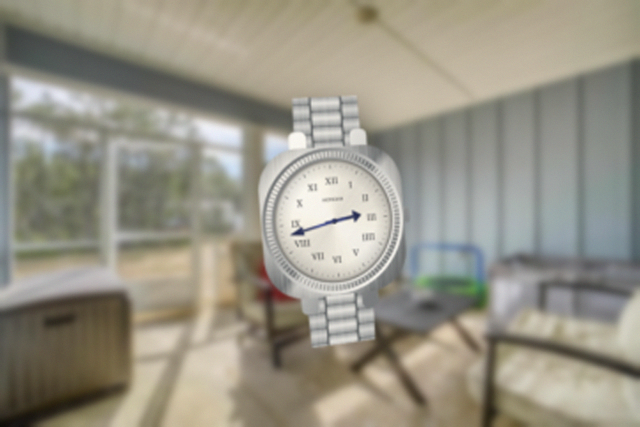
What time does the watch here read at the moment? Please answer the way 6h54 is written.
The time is 2h43
